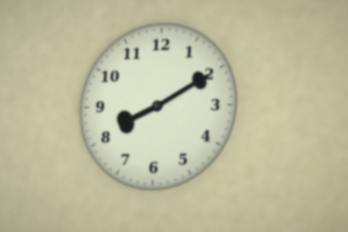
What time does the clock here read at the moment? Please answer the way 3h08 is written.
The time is 8h10
